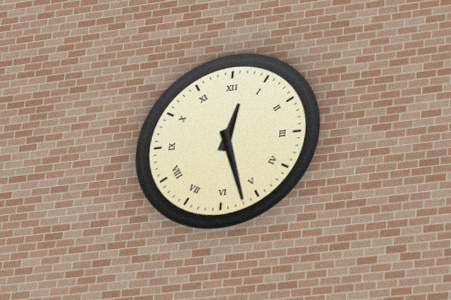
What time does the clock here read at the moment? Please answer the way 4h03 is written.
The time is 12h27
